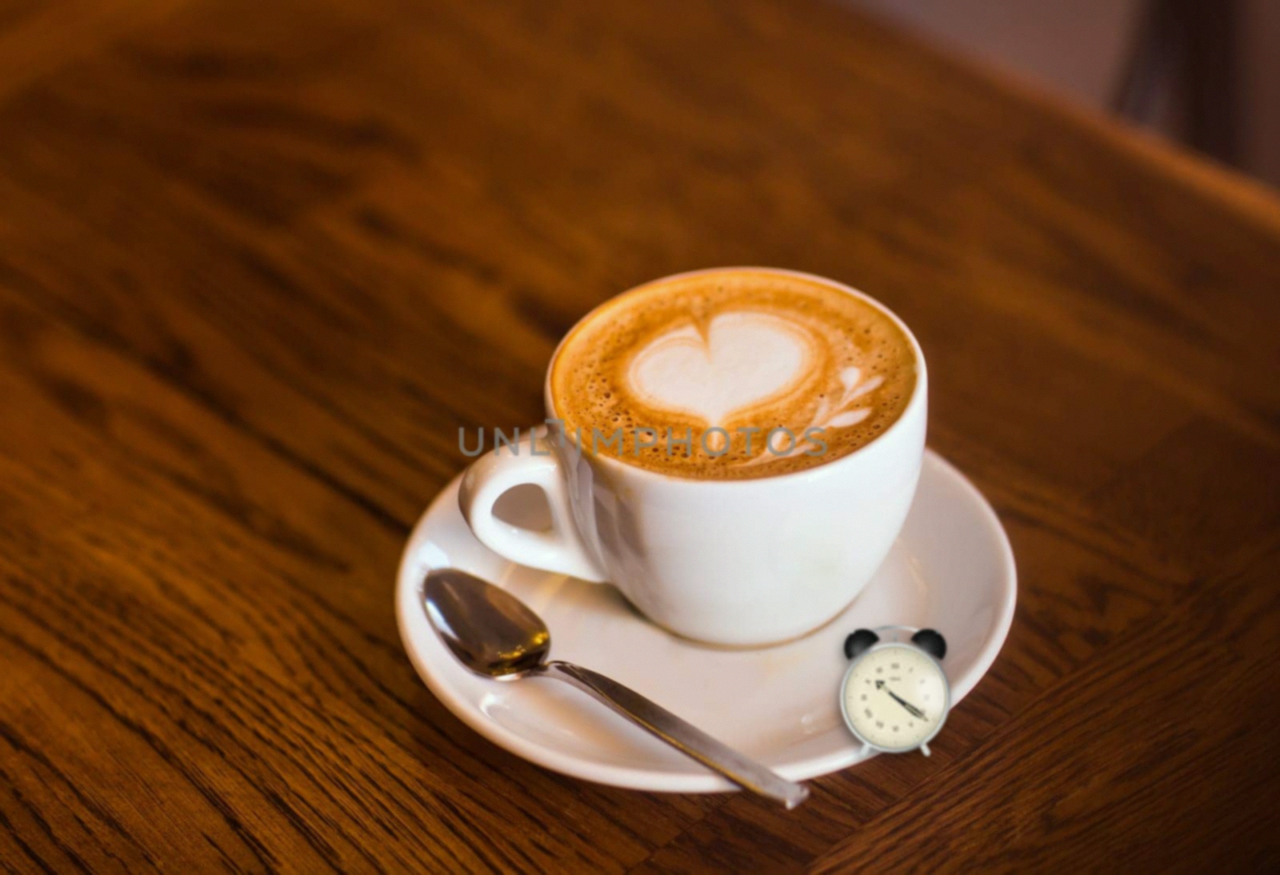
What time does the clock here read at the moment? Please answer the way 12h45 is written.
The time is 10h21
